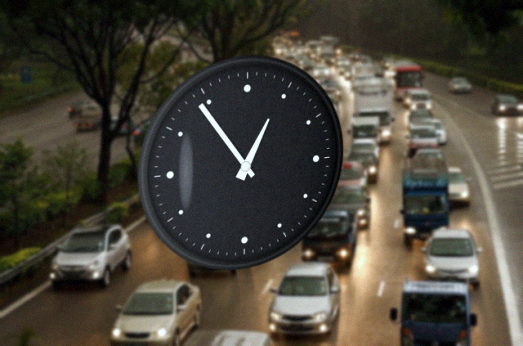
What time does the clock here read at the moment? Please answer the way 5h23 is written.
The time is 12h54
